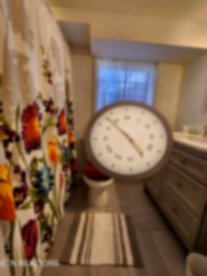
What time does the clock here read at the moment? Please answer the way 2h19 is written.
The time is 4h53
